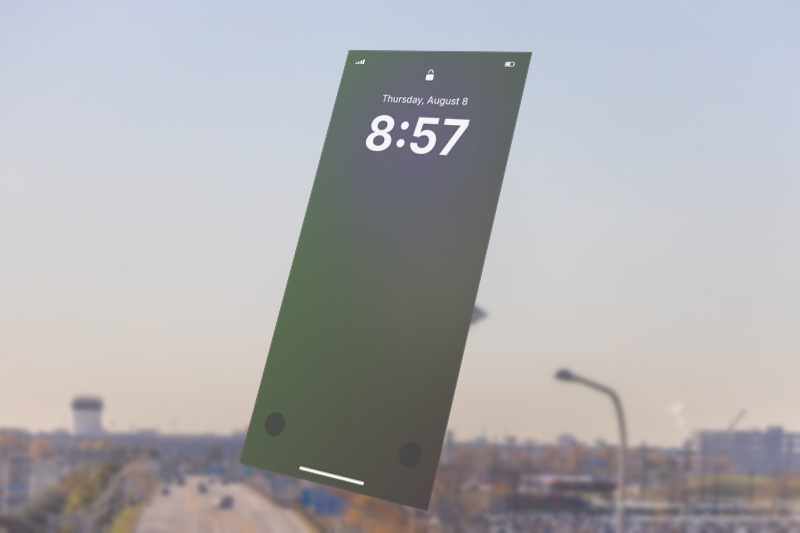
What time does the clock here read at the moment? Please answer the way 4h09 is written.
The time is 8h57
